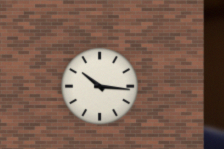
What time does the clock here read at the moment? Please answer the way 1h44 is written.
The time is 10h16
